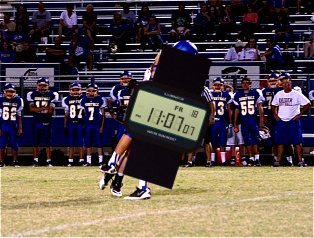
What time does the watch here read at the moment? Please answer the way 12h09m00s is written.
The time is 11h07m07s
